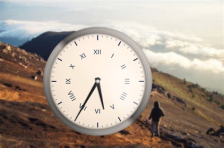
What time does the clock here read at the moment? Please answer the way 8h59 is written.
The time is 5h35
